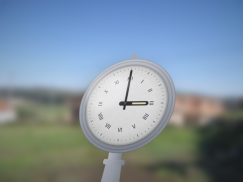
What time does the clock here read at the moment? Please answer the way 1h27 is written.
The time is 3h00
